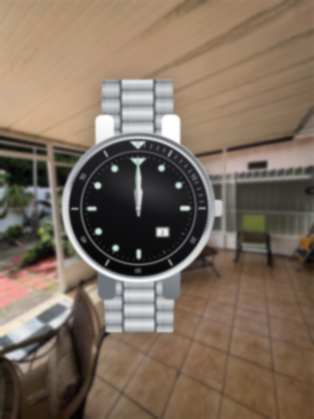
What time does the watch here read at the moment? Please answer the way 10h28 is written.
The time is 12h00
